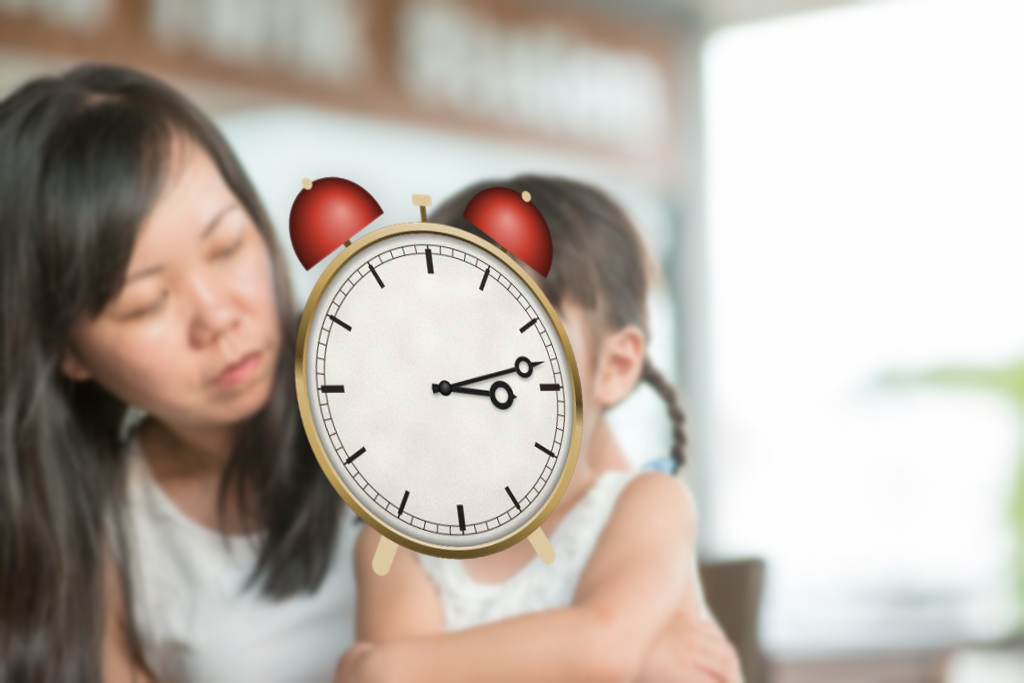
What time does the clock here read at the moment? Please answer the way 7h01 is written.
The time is 3h13
